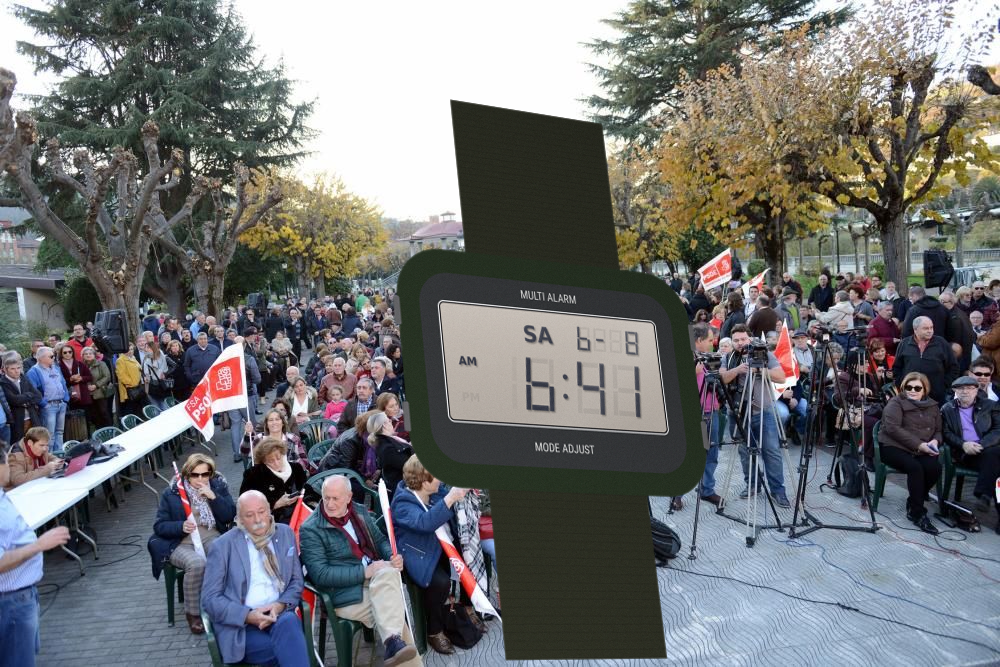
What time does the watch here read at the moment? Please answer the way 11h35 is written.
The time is 6h41
